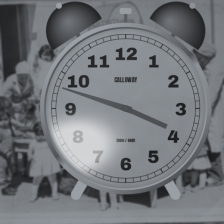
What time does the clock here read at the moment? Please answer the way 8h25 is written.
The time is 3h48
